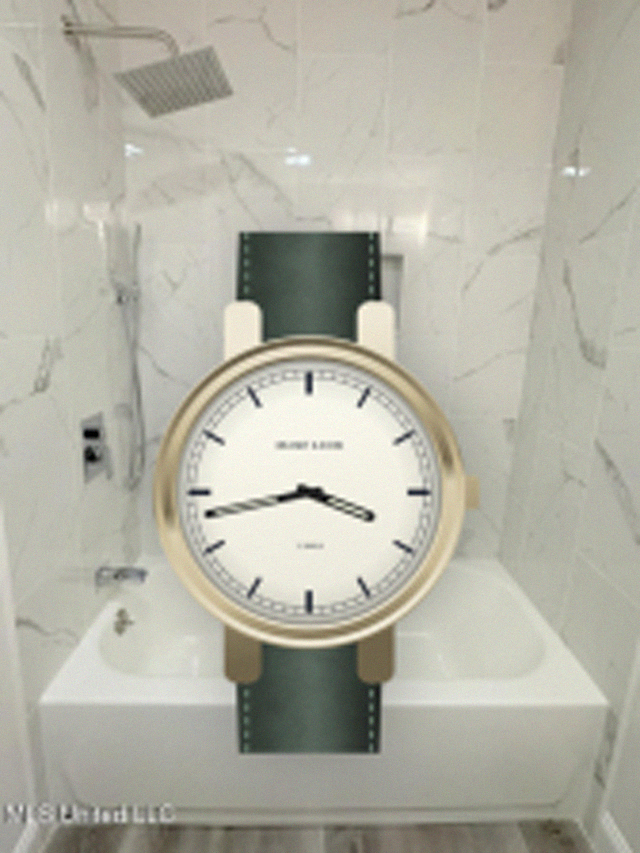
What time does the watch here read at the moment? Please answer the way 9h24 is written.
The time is 3h43
